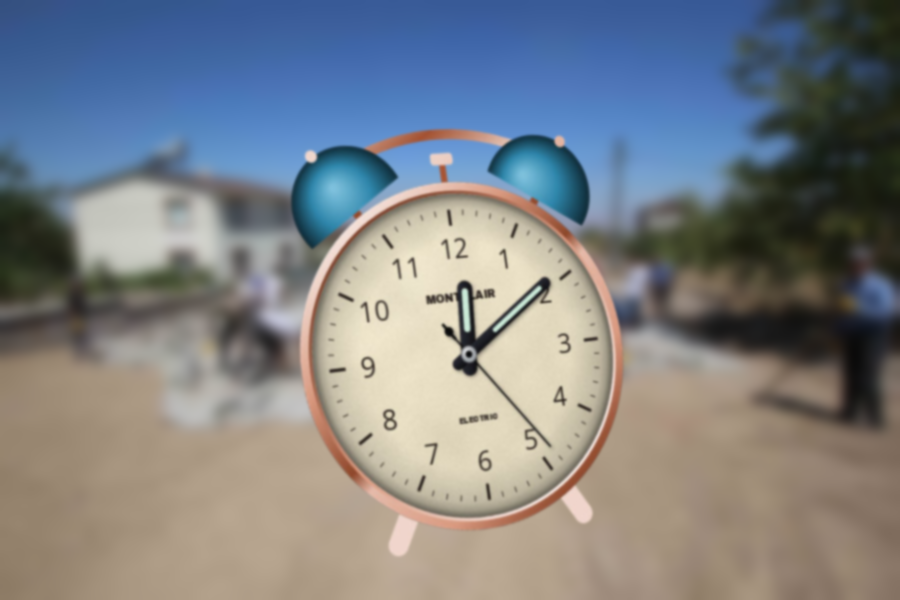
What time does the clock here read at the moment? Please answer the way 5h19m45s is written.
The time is 12h09m24s
